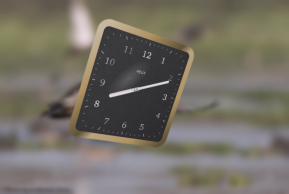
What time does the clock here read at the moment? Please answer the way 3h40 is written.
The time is 8h11
